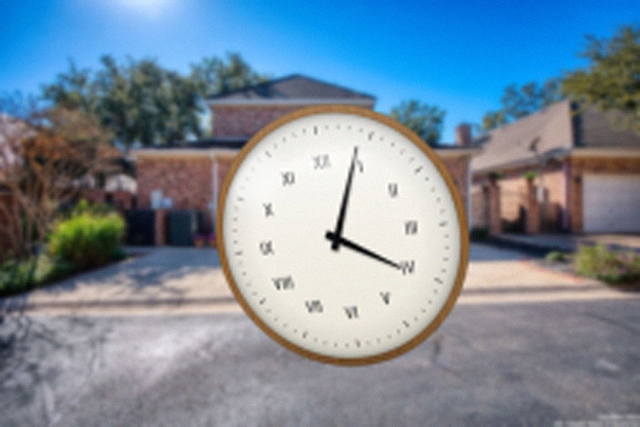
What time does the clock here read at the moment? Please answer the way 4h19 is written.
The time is 4h04
